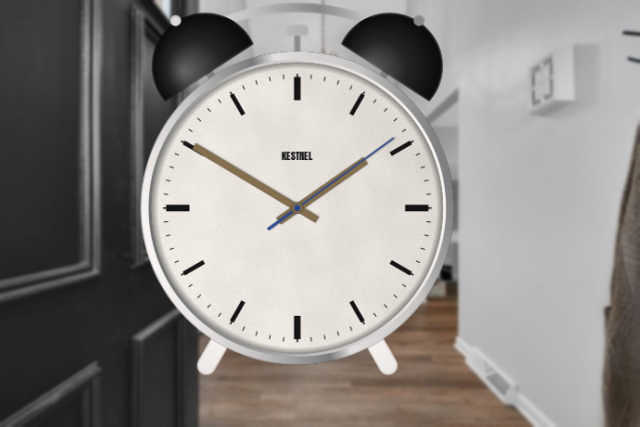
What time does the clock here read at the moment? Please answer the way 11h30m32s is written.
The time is 1h50m09s
